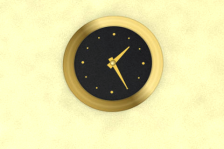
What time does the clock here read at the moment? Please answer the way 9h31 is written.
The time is 1h25
